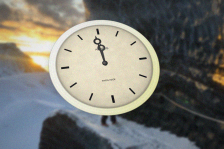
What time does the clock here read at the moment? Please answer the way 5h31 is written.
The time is 11h59
